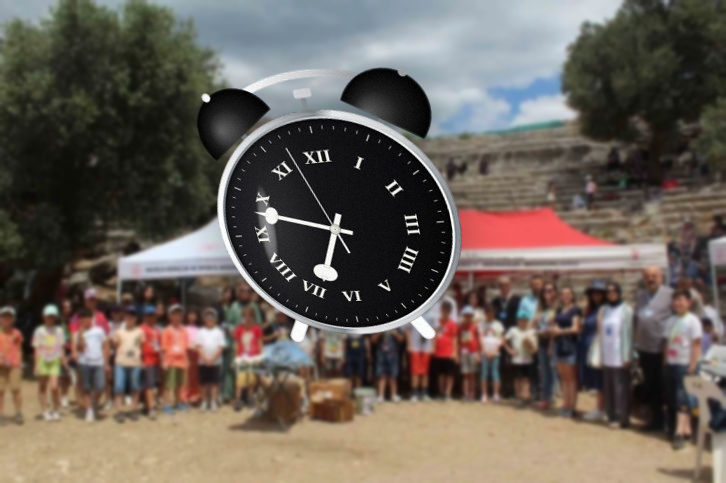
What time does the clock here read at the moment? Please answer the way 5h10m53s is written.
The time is 6h47m57s
